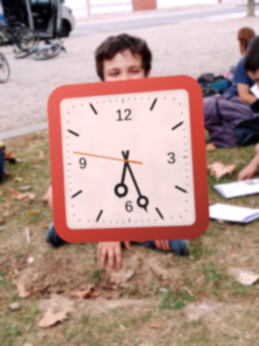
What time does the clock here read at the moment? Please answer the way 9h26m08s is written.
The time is 6h26m47s
